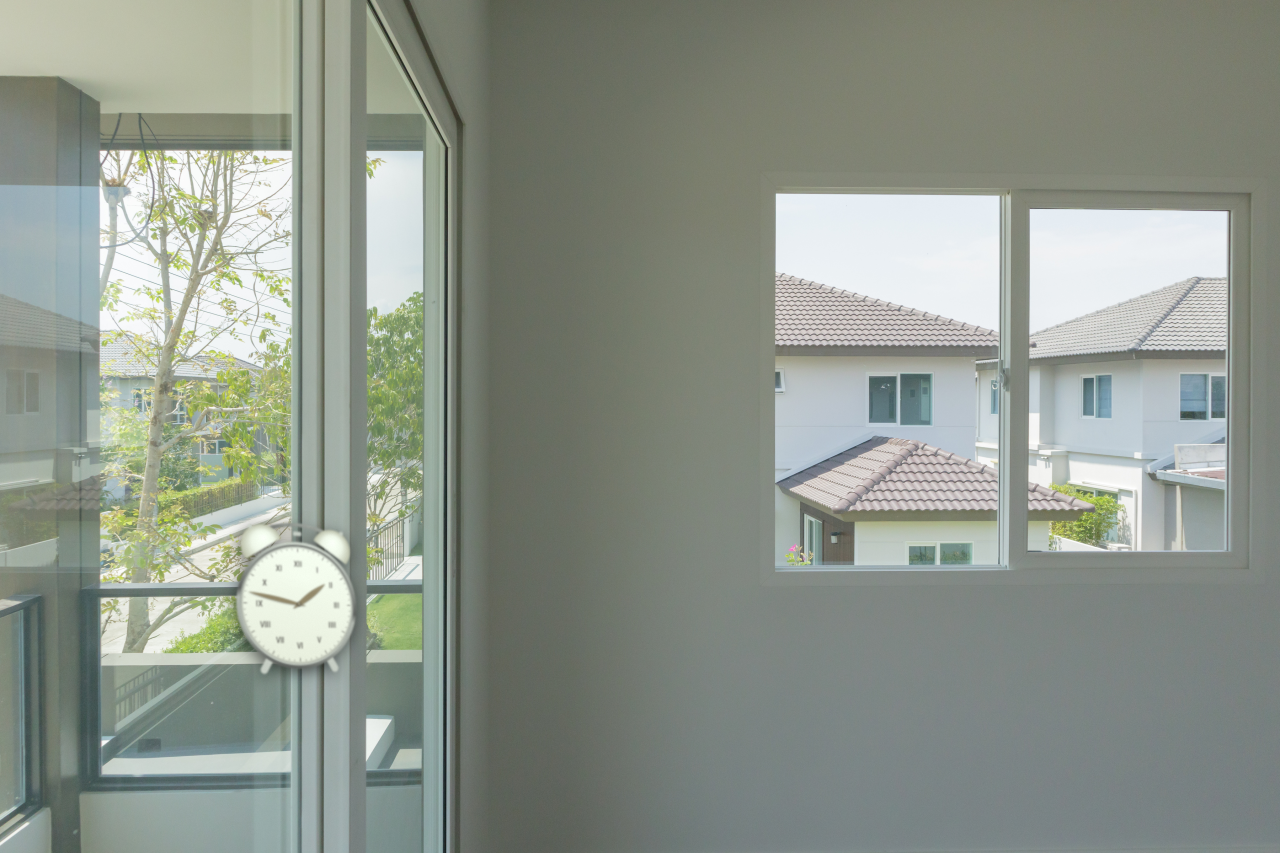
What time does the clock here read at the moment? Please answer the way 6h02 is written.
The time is 1h47
